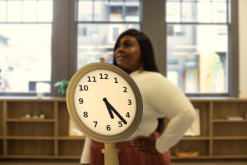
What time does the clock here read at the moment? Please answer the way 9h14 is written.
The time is 5h23
